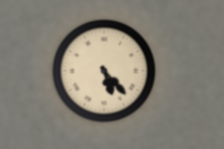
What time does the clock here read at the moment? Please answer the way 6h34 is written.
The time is 5h23
